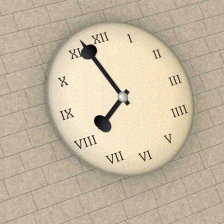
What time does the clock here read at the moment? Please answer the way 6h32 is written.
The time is 7h57
